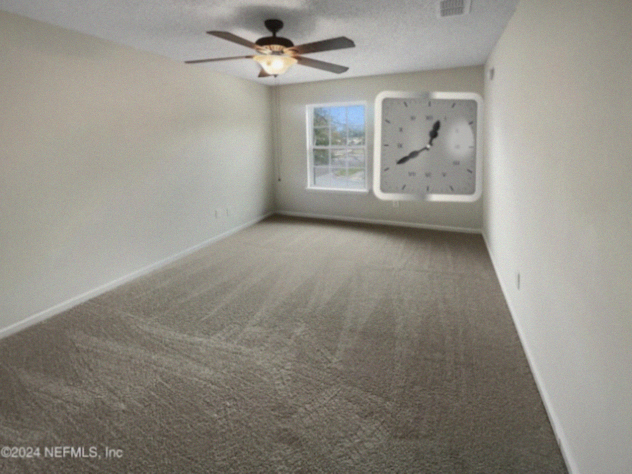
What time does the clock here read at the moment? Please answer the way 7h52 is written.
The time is 12h40
